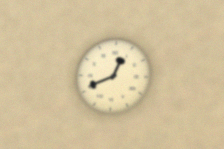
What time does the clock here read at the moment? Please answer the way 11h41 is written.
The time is 12h41
